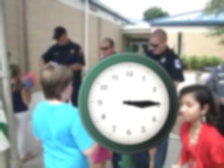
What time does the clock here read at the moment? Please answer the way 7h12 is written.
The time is 3h15
